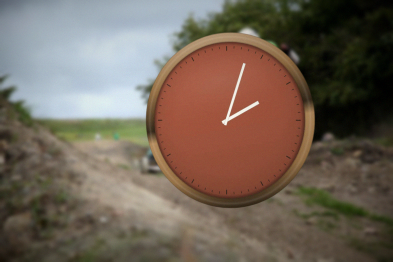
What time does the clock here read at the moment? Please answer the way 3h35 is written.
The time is 2h03
